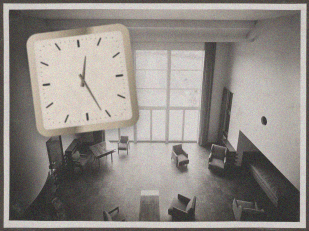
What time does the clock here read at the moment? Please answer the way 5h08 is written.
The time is 12h26
